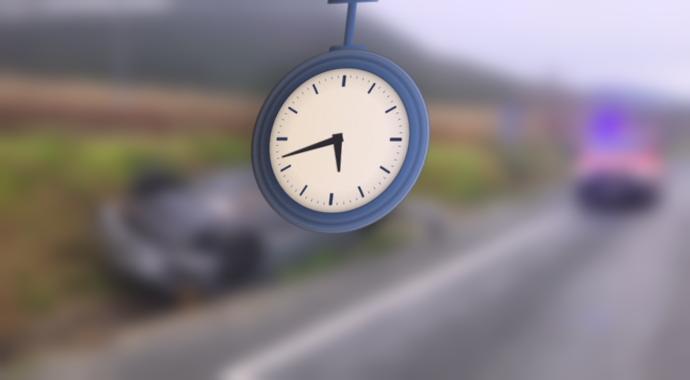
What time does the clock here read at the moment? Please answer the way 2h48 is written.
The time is 5h42
